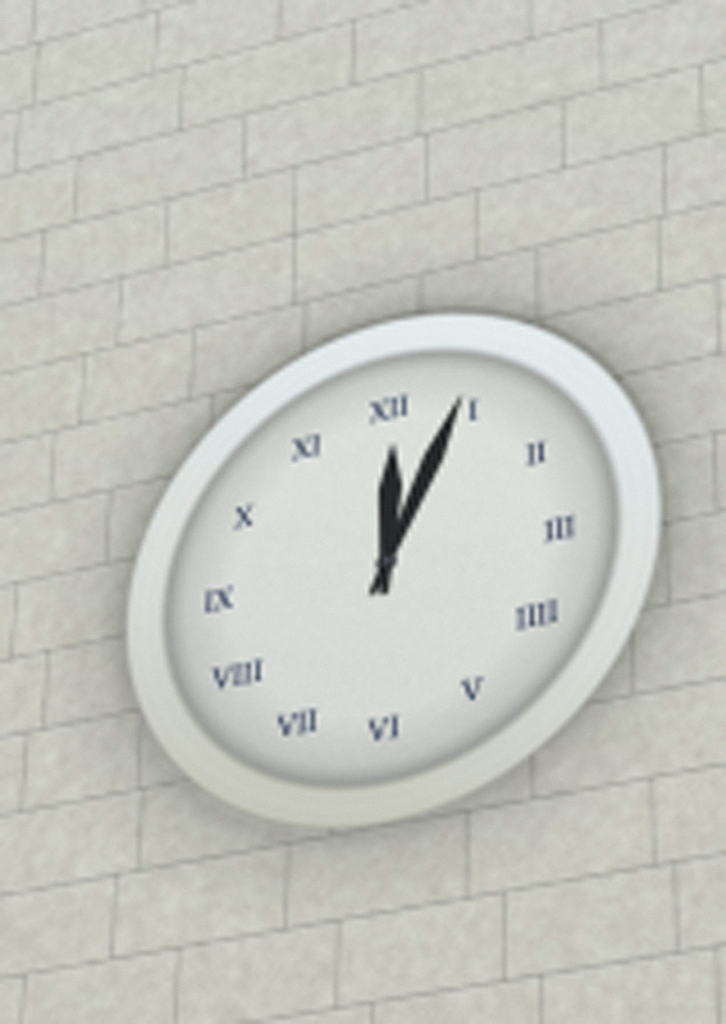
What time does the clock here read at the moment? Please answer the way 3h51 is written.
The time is 12h04
